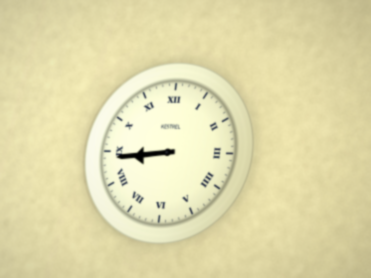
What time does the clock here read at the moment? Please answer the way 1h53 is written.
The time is 8h44
